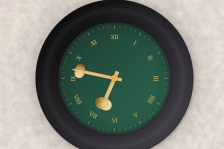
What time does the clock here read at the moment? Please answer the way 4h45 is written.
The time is 6h47
